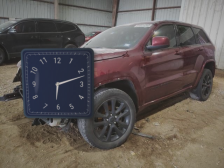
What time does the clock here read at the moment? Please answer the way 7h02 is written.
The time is 6h12
